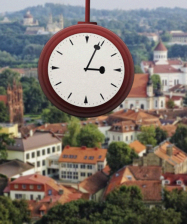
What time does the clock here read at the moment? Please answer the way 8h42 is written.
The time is 3h04
